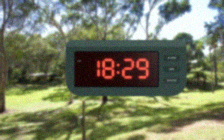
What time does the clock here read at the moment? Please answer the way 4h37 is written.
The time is 18h29
